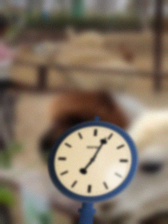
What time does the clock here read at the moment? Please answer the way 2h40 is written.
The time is 7h04
